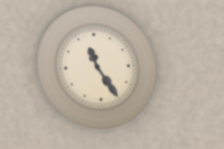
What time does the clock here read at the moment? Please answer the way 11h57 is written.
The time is 11h25
